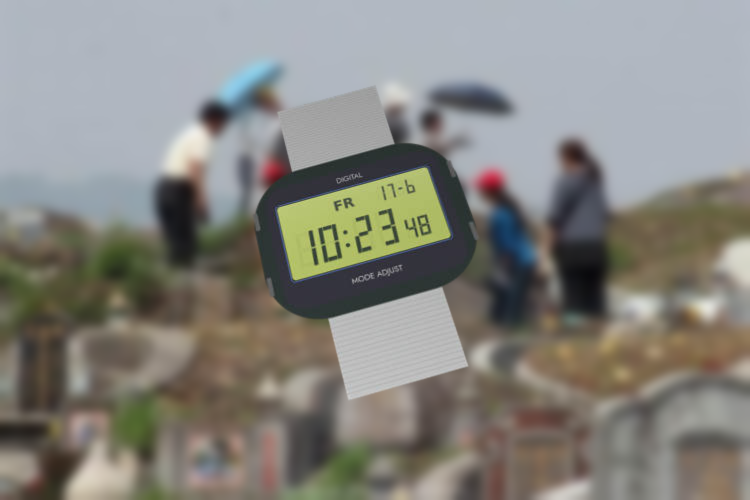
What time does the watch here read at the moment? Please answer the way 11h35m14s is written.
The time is 10h23m48s
